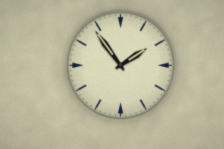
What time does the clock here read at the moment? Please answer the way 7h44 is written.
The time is 1h54
